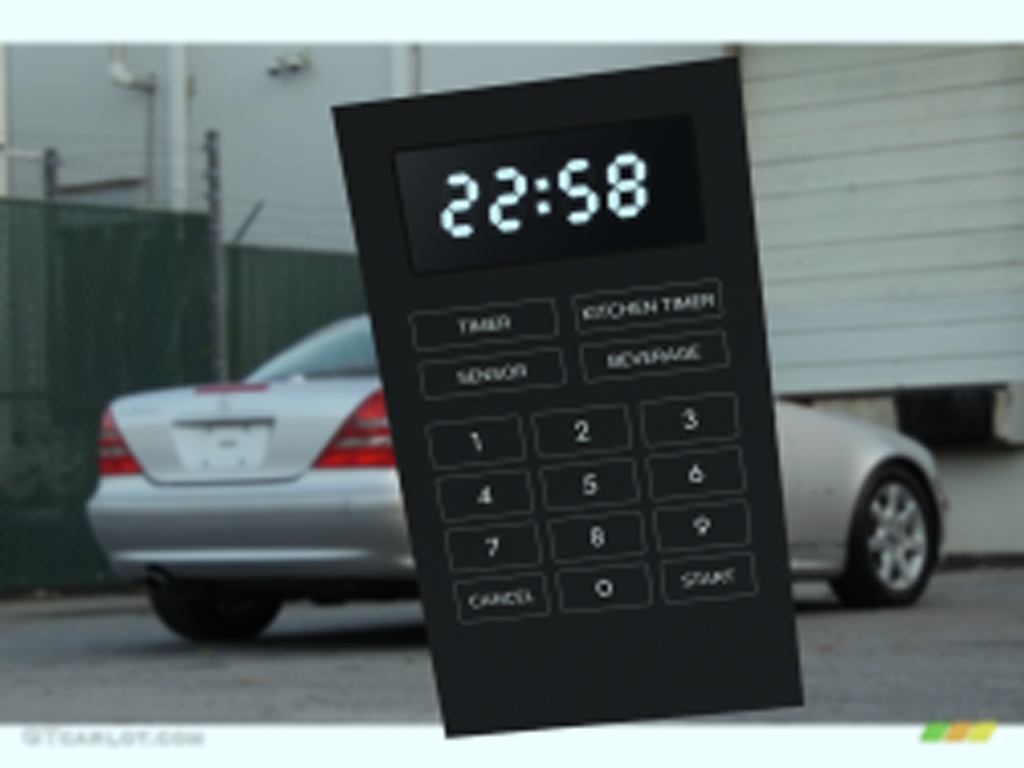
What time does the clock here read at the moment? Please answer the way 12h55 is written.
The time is 22h58
